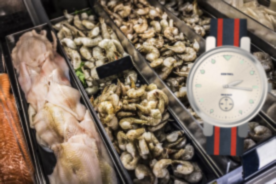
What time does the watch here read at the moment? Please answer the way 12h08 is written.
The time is 2h16
